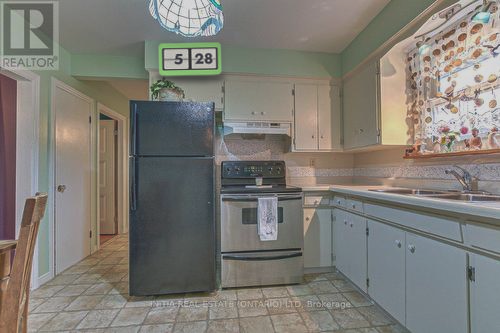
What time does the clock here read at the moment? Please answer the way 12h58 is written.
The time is 5h28
